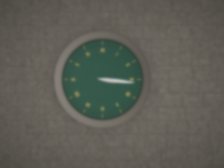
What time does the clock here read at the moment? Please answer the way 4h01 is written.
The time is 3h16
